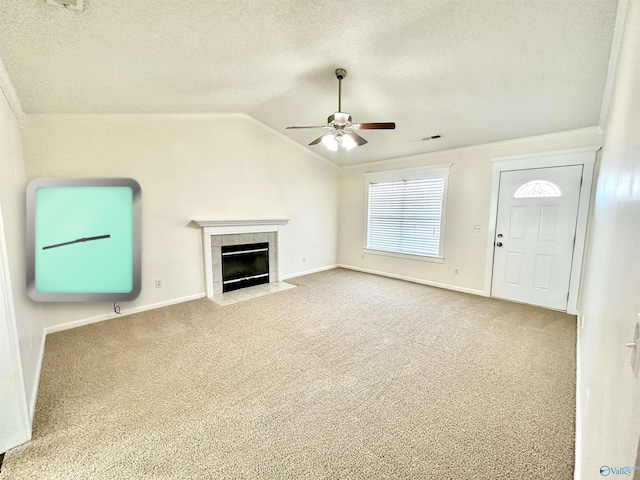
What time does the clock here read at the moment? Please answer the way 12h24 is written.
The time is 2h43
